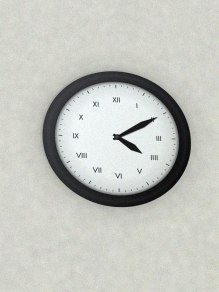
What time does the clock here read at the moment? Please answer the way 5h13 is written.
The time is 4h10
